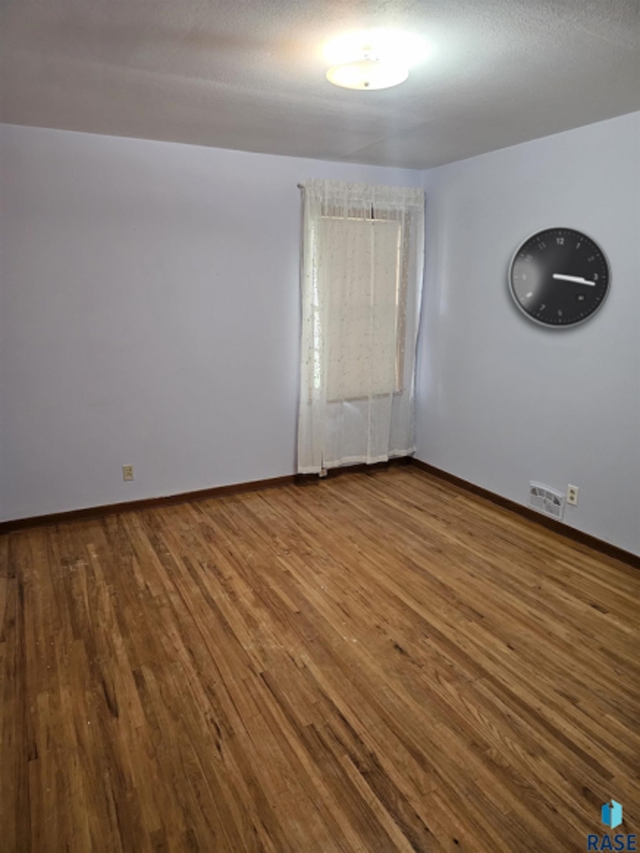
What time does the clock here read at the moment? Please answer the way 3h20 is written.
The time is 3h17
